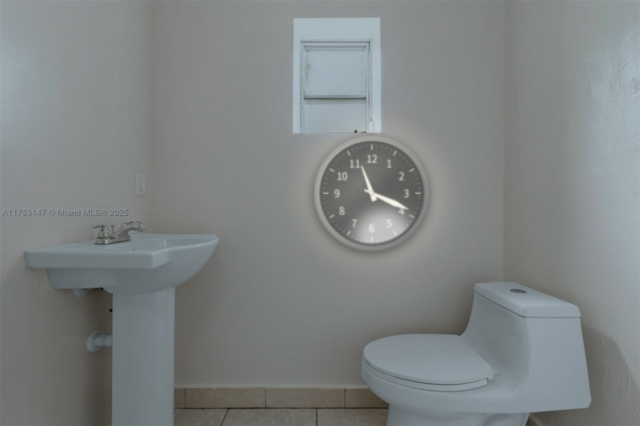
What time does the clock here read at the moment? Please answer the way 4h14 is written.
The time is 11h19
